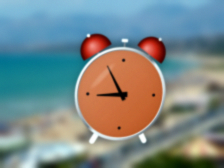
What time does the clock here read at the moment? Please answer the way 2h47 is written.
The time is 8h55
